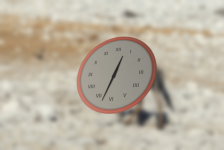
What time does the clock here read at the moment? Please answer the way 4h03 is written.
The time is 12h33
